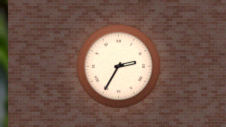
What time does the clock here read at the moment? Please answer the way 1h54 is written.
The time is 2h35
